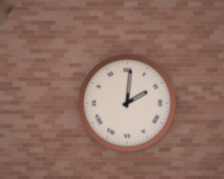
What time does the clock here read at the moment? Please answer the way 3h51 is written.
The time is 2h01
